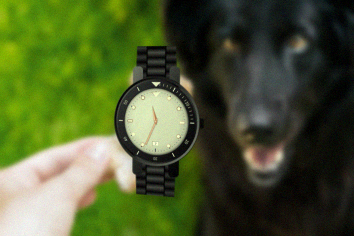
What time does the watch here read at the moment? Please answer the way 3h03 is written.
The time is 11h34
